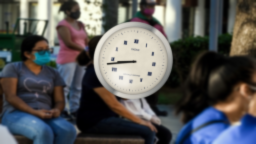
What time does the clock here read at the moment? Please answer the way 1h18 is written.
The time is 8h43
